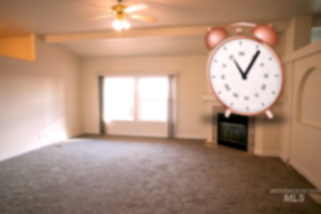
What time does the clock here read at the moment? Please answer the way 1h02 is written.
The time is 11h06
